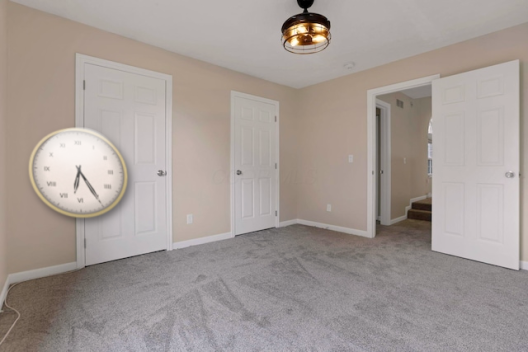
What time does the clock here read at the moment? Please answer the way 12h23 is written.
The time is 6h25
